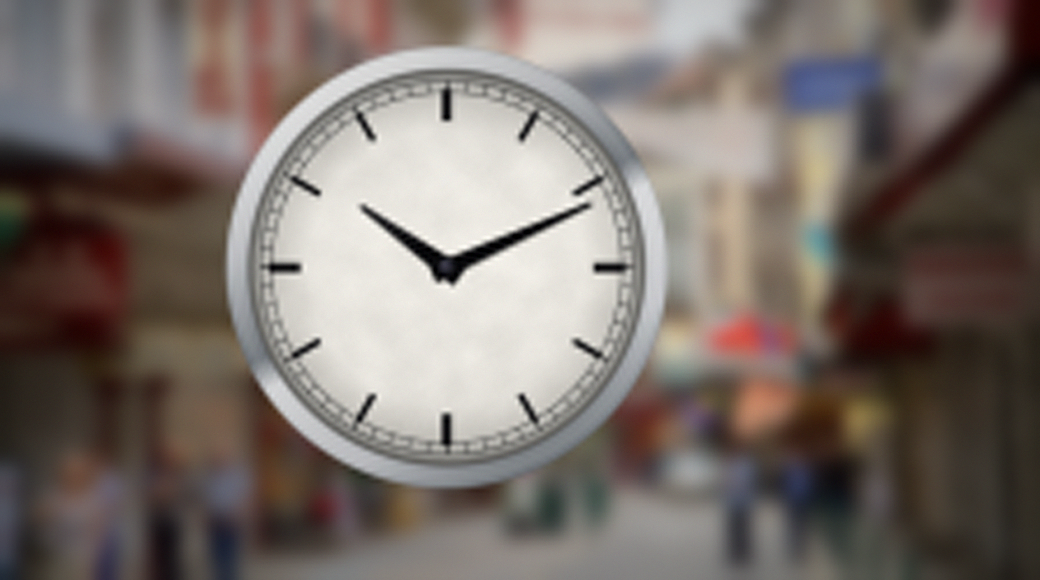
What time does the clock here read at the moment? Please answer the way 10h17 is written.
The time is 10h11
